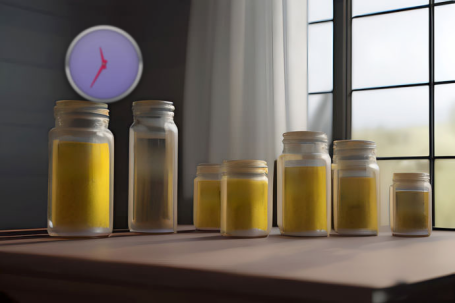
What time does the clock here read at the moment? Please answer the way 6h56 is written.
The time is 11h35
